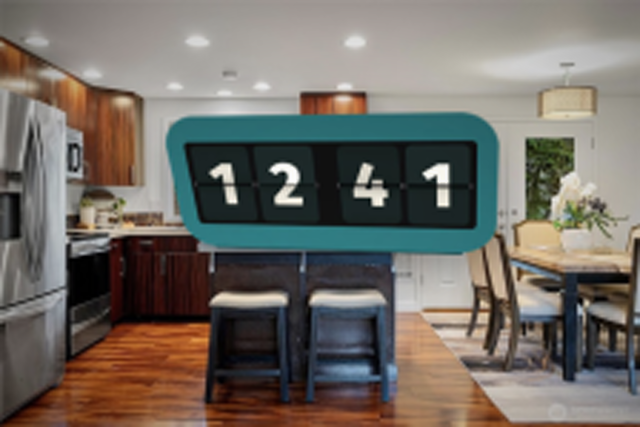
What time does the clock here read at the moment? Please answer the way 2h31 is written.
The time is 12h41
